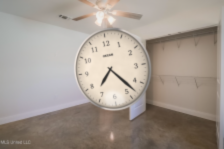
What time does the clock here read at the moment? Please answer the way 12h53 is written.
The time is 7h23
